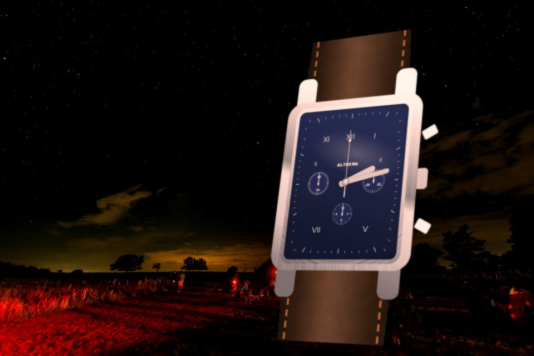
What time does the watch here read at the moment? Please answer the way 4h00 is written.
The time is 2h13
